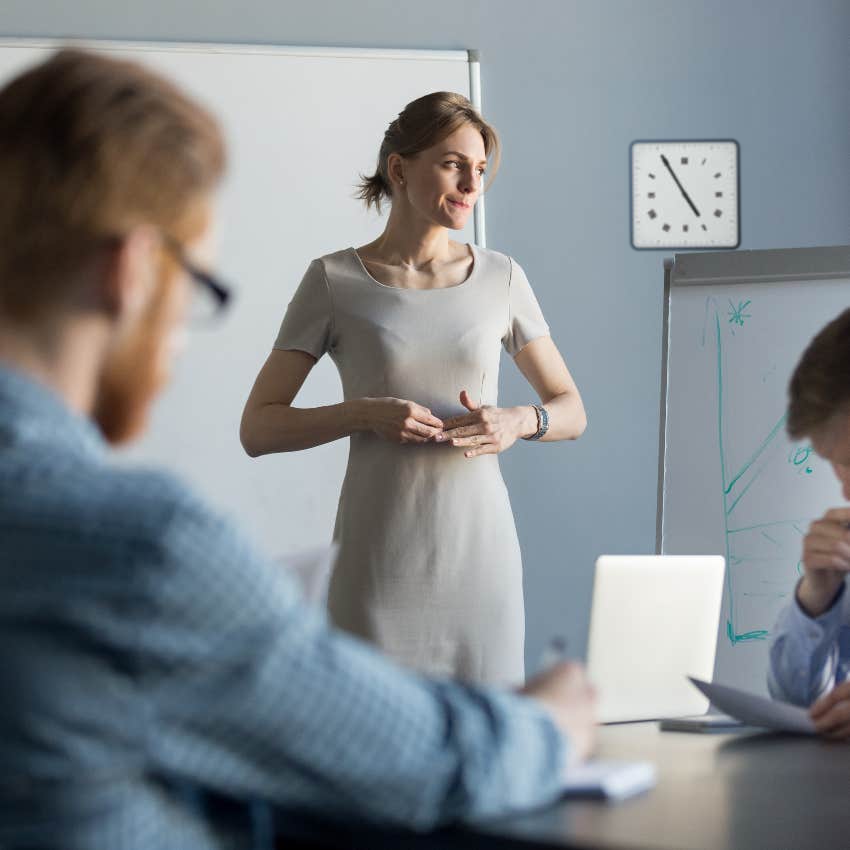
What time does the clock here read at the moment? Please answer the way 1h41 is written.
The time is 4h55
